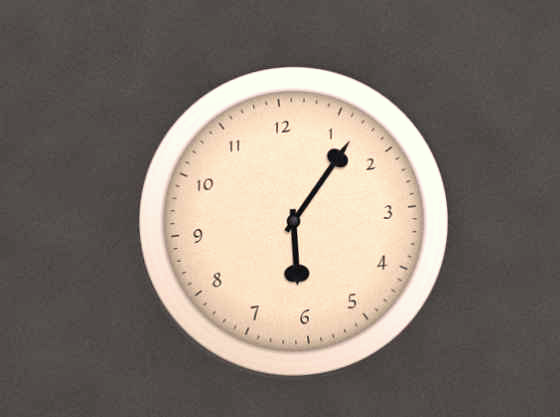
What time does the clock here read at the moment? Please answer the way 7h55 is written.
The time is 6h07
